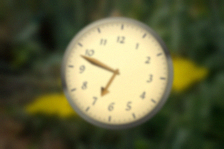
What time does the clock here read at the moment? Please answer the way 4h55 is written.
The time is 6h48
